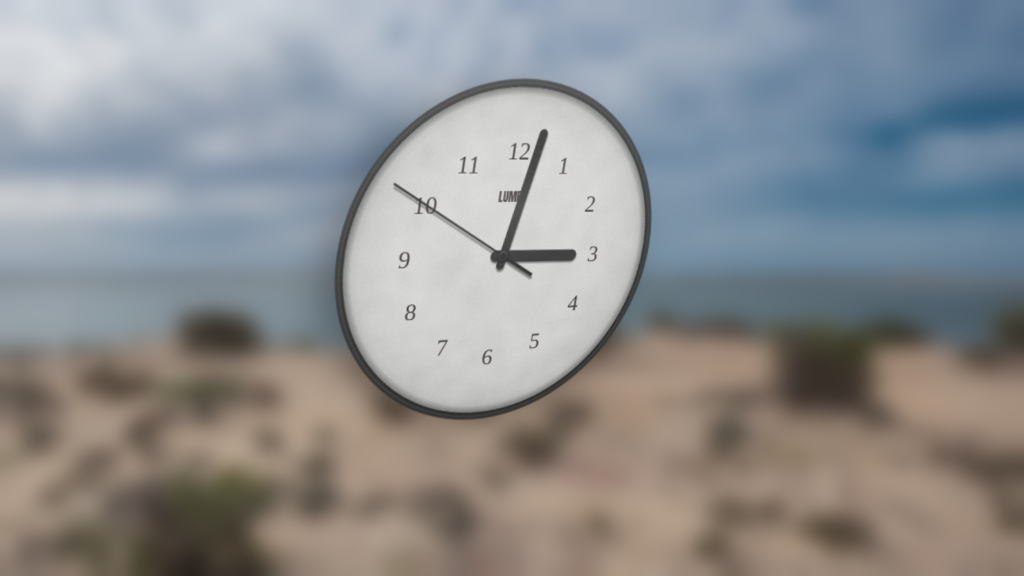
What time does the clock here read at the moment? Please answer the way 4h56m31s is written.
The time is 3h01m50s
